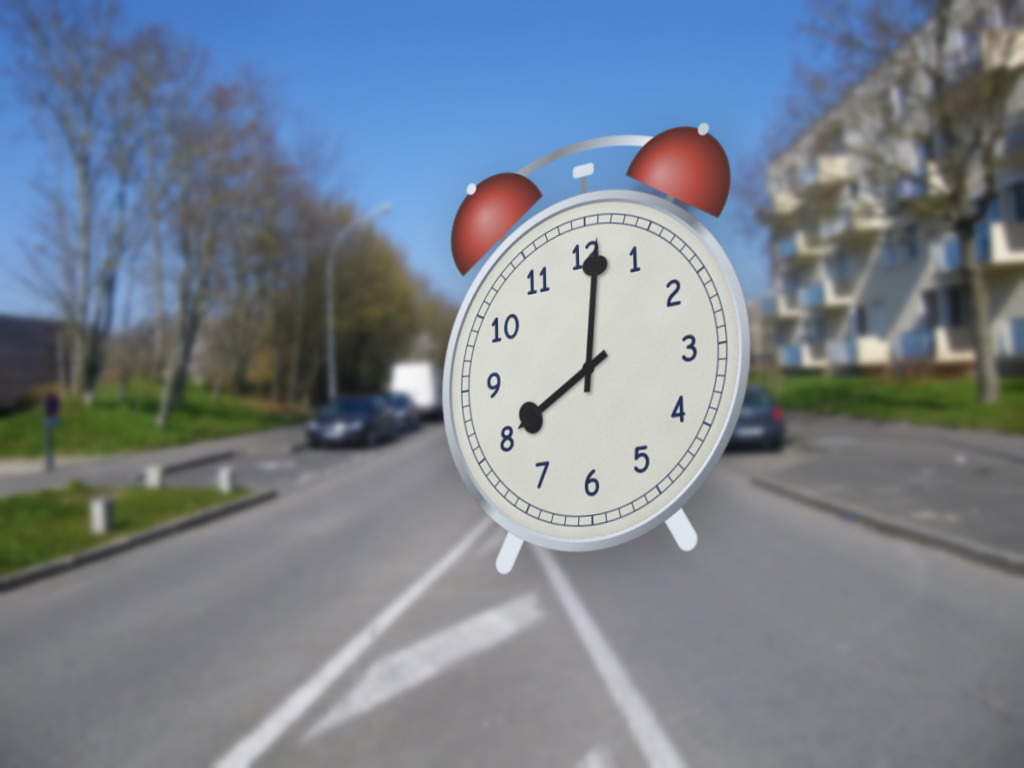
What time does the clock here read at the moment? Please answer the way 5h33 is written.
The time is 8h01
